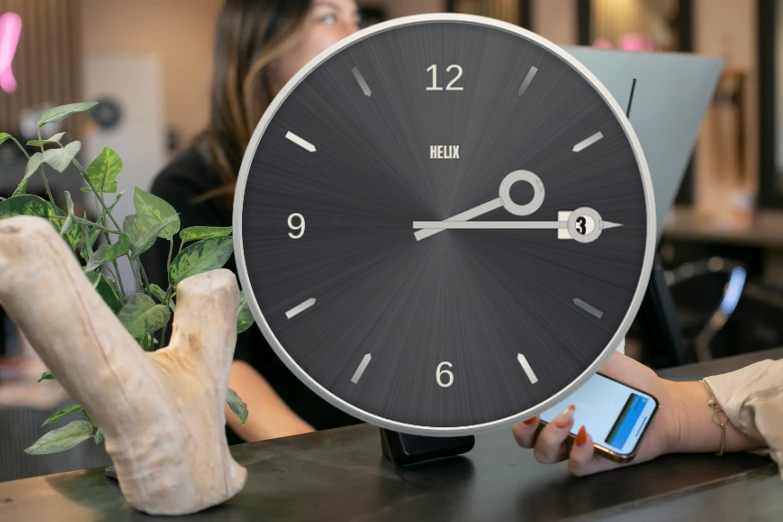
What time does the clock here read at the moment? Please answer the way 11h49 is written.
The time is 2h15
